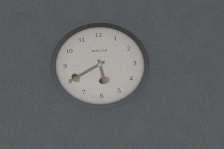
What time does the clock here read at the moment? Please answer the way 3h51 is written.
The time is 5h40
